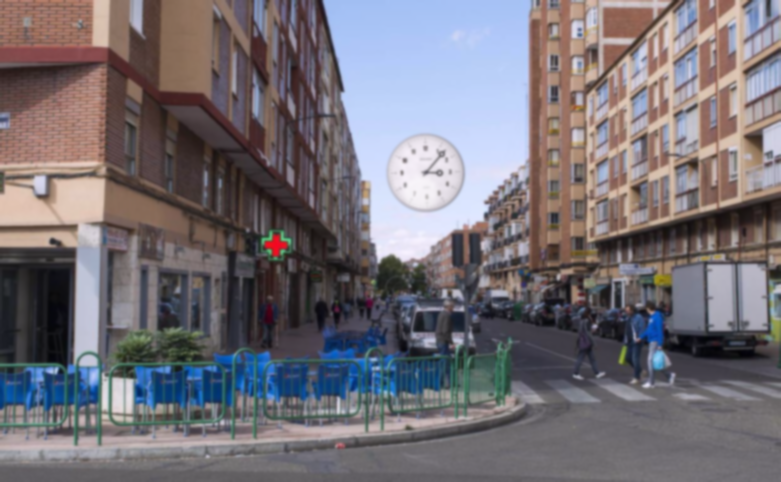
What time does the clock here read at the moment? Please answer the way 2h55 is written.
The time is 3h07
